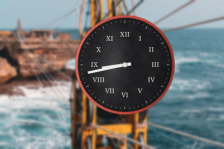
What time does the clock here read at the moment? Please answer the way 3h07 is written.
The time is 8h43
